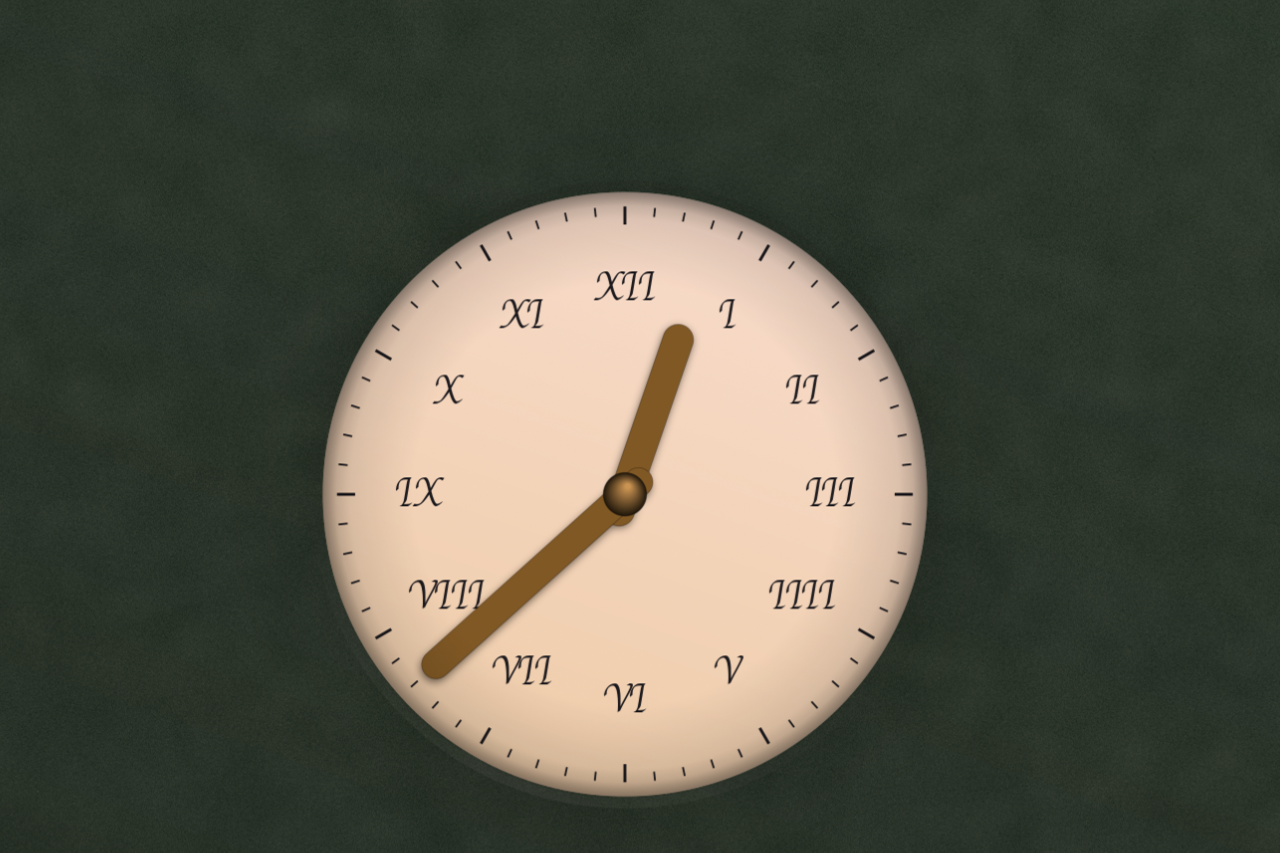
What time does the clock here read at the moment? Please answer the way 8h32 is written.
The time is 12h38
